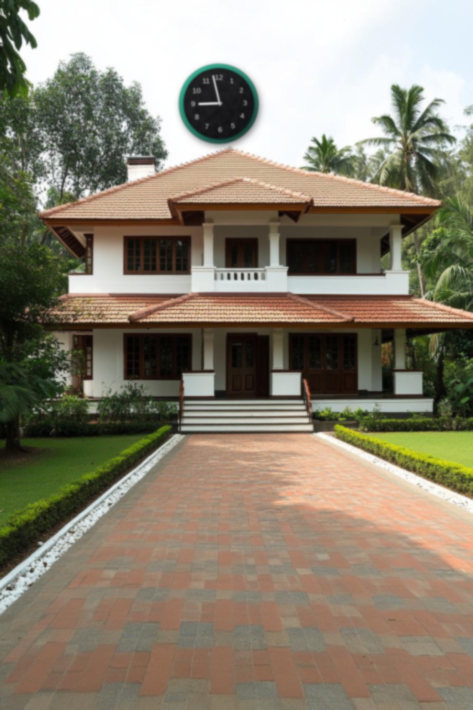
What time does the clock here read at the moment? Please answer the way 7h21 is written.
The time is 8h58
